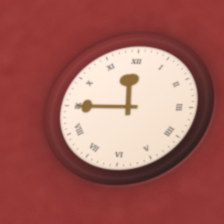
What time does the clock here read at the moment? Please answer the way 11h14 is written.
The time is 11h45
